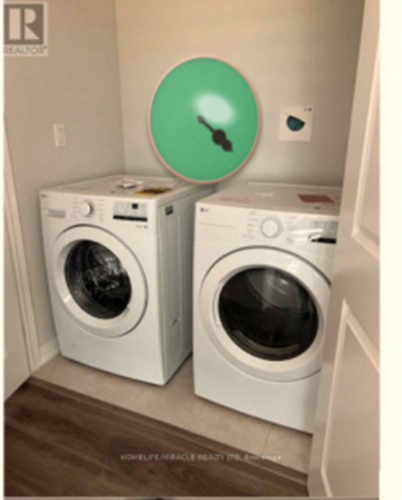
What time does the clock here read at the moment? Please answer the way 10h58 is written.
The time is 4h22
